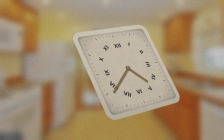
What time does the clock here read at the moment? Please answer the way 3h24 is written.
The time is 4h39
